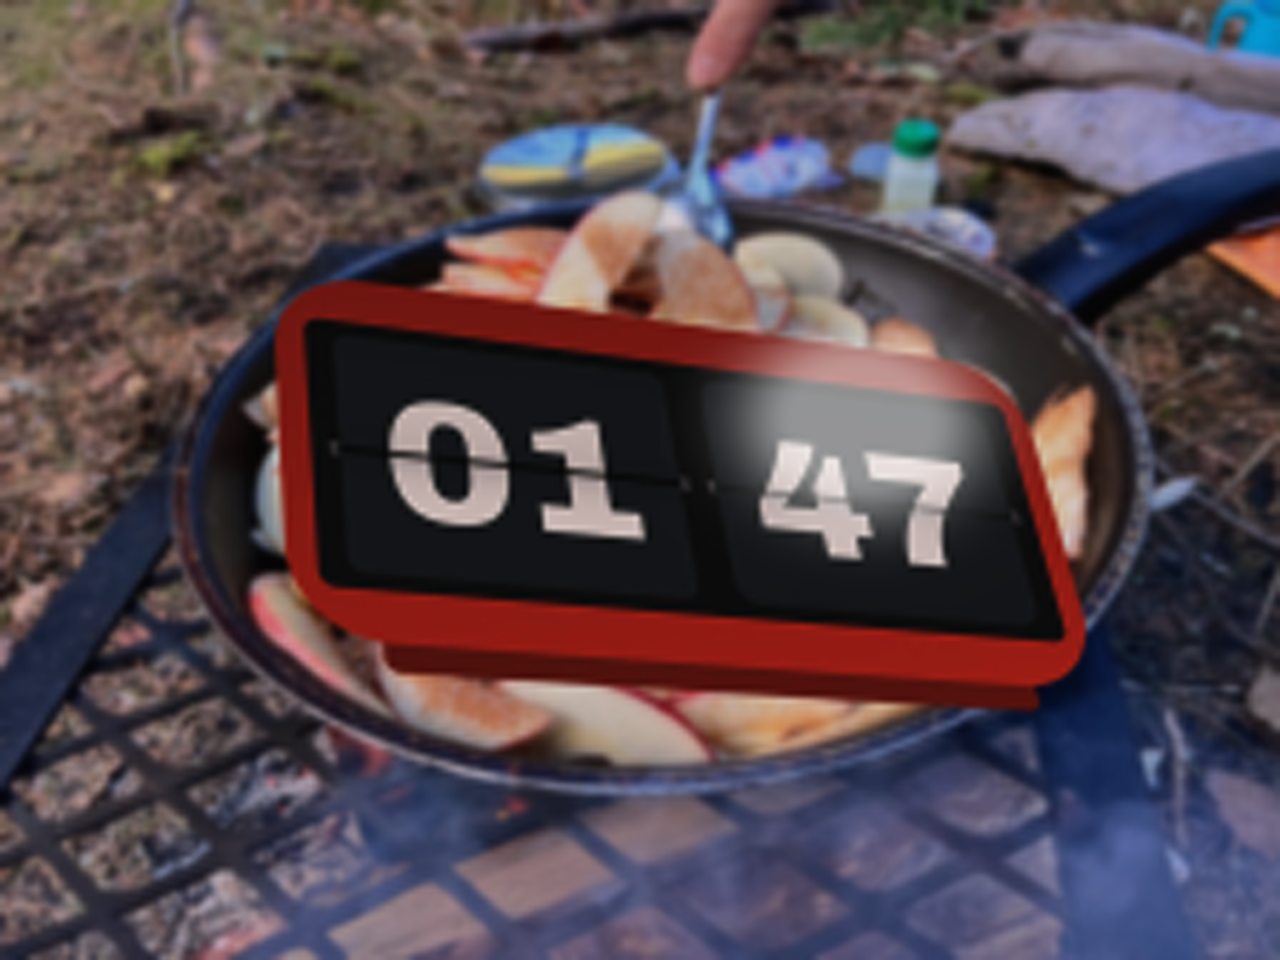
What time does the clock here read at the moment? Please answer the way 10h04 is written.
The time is 1h47
